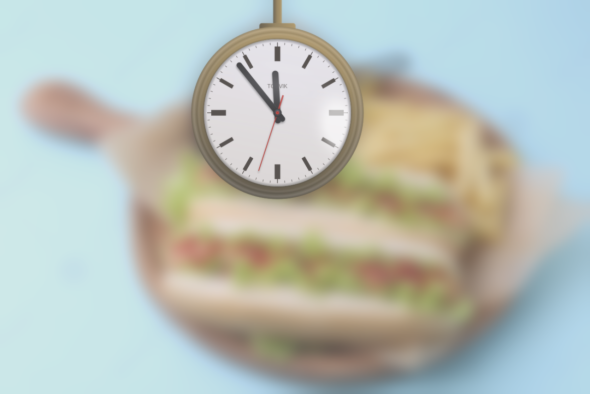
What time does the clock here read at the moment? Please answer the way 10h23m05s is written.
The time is 11h53m33s
